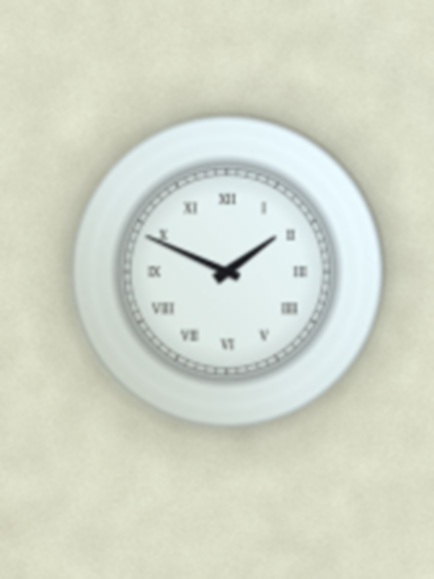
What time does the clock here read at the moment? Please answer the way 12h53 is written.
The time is 1h49
